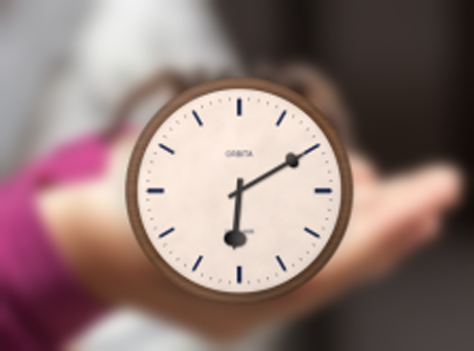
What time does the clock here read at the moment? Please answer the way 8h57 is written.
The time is 6h10
